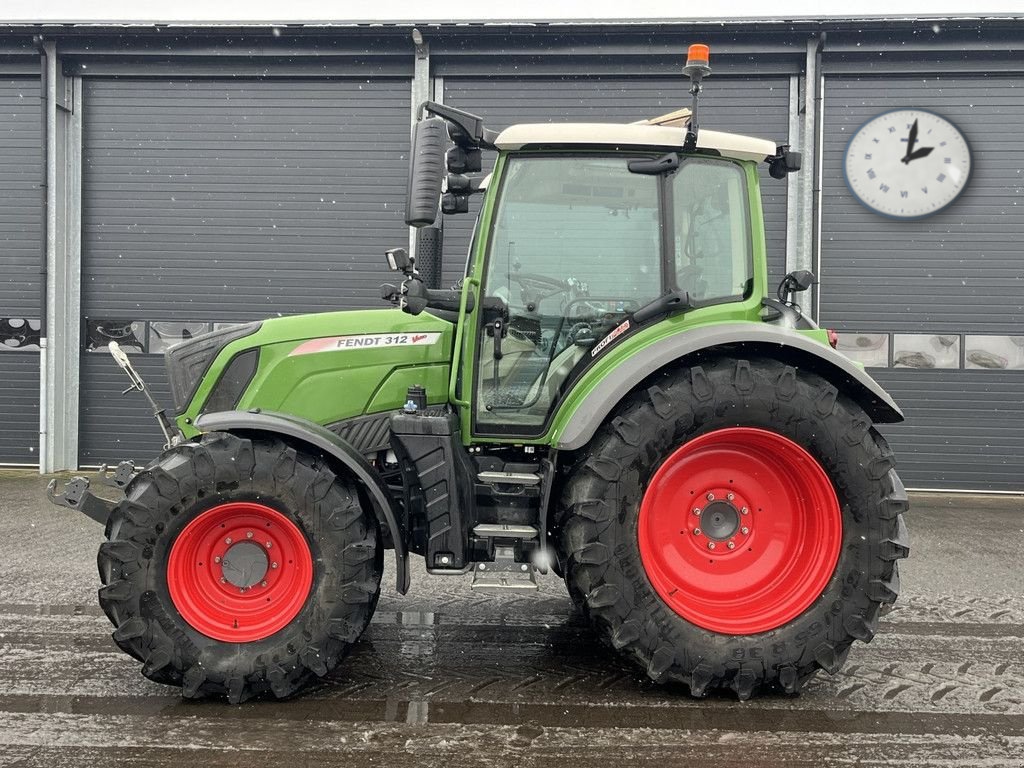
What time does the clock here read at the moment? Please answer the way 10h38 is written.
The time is 2h01
